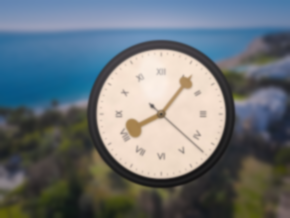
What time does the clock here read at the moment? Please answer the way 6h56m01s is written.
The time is 8h06m22s
